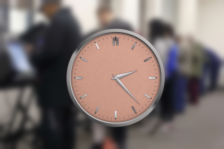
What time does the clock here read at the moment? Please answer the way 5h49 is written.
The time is 2h23
